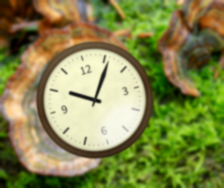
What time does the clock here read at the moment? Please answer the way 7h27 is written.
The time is 10h06
